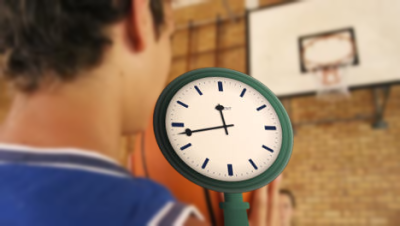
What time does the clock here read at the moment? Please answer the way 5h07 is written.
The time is 11h43
